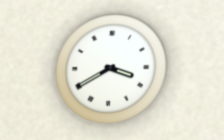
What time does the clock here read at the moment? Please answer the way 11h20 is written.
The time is 3h40
